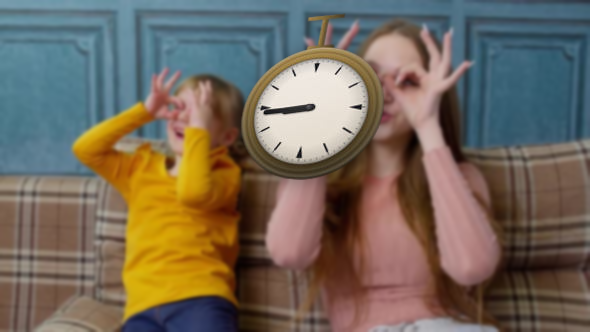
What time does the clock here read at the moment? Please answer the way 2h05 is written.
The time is 8h44
